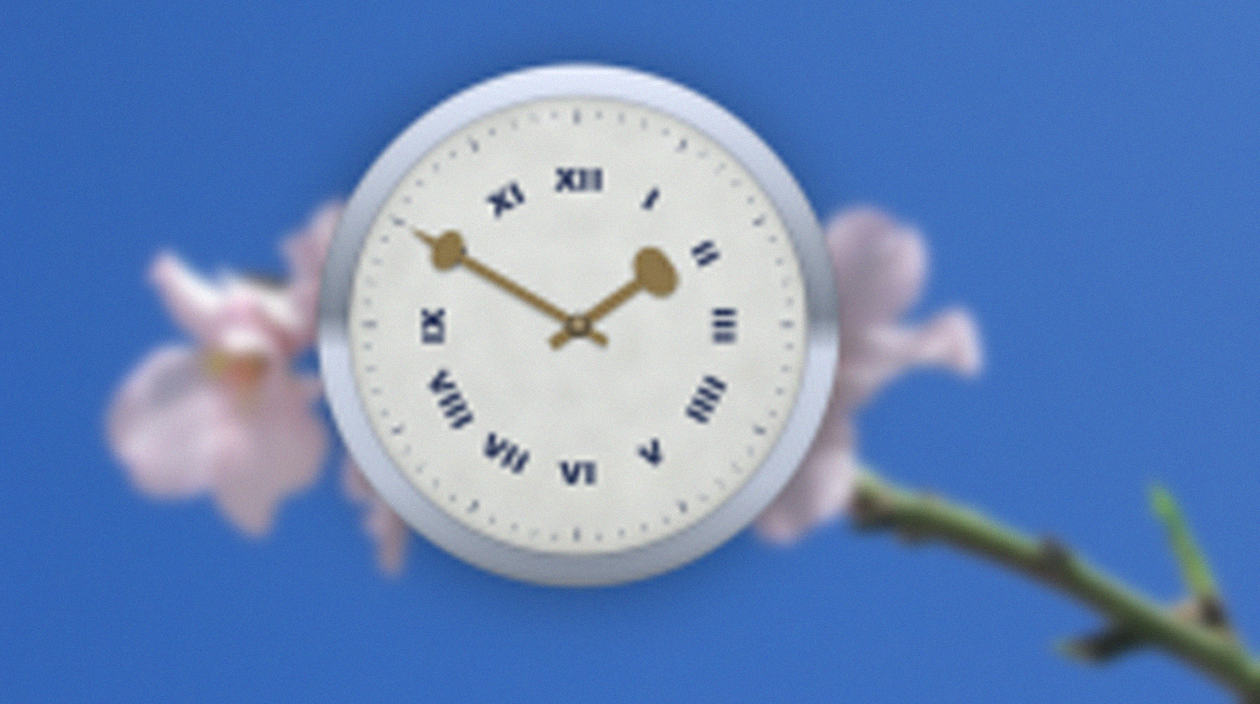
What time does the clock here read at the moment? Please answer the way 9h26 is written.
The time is 1h50
